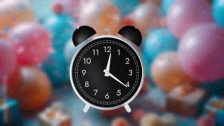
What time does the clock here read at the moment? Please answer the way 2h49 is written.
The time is 12h21
